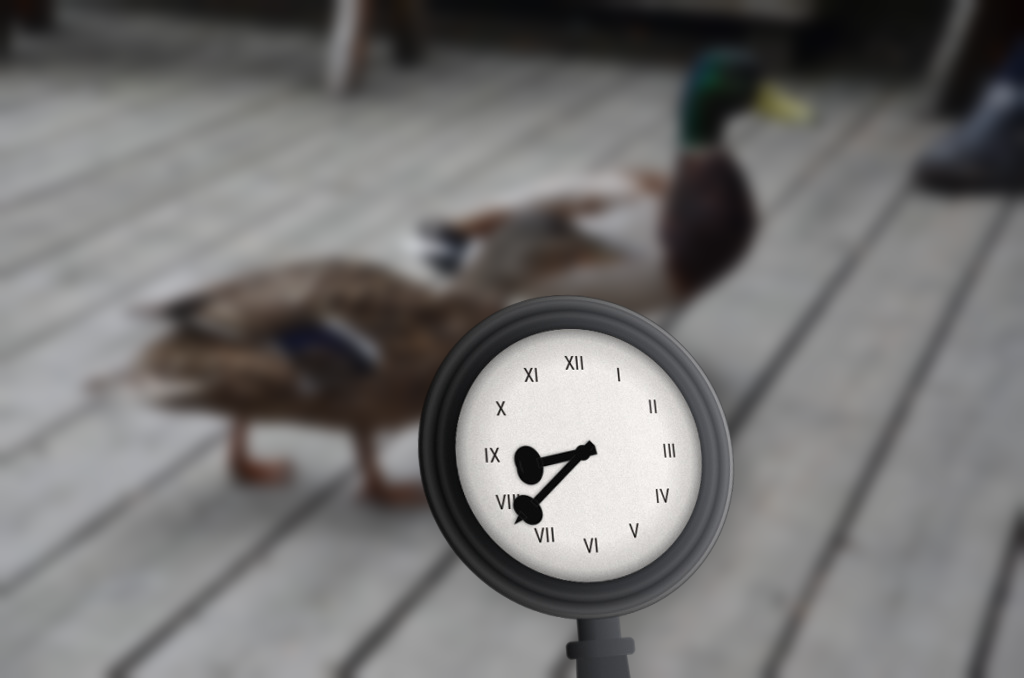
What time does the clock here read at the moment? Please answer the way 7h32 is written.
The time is 8h38
